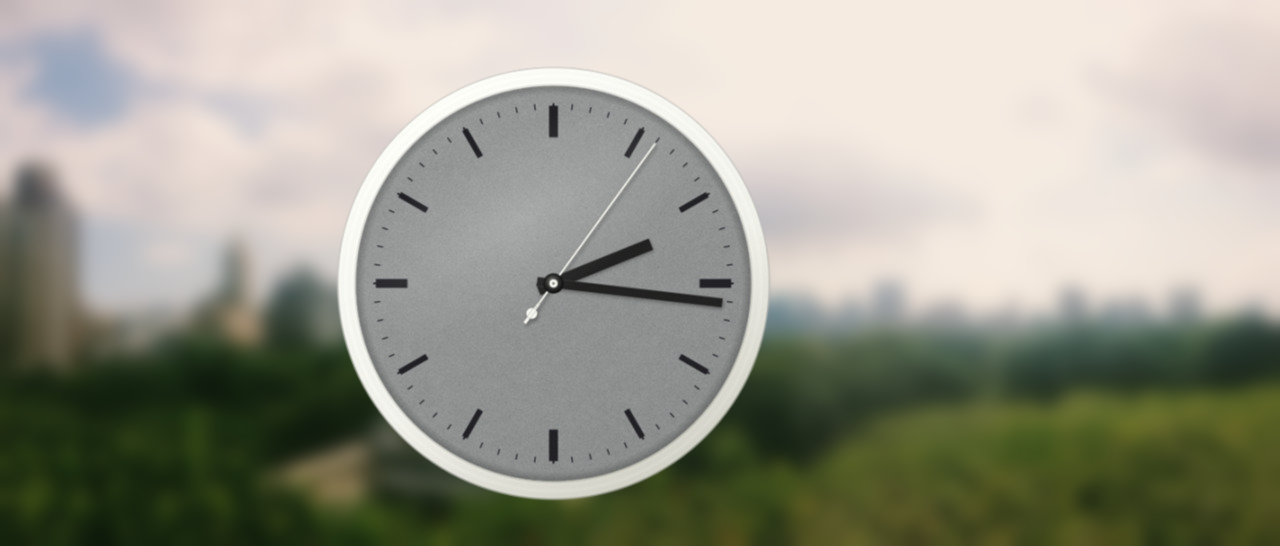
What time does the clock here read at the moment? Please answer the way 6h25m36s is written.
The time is 2h16m06s
